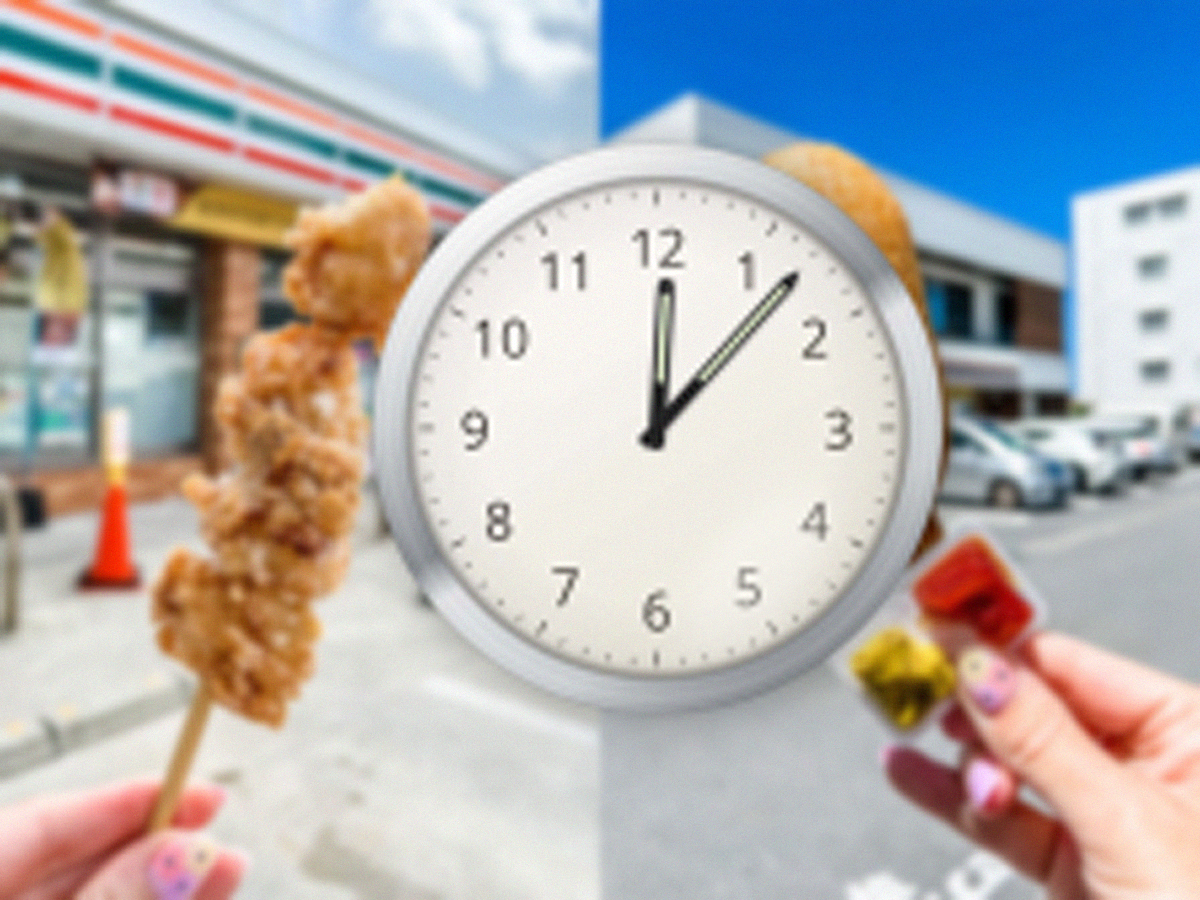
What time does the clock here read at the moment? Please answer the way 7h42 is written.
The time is 12h07
